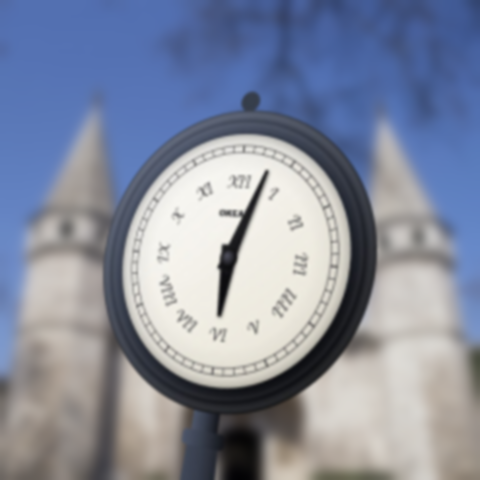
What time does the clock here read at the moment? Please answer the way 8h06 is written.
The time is 6h03
